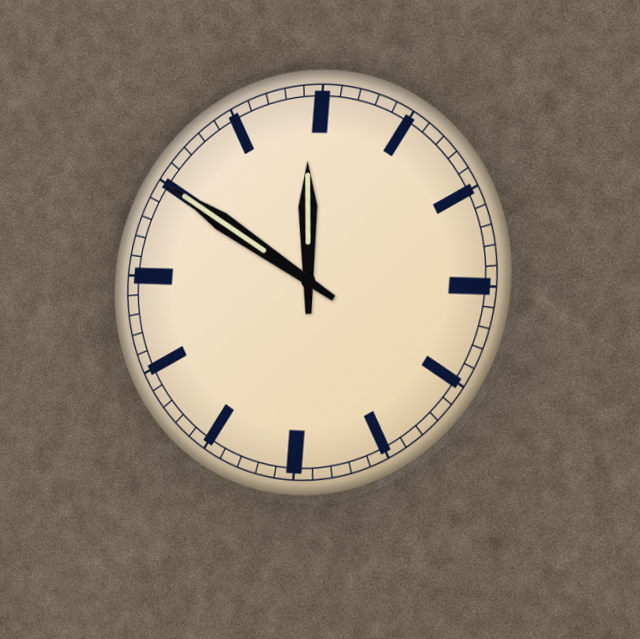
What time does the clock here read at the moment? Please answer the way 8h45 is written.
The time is 11h50
